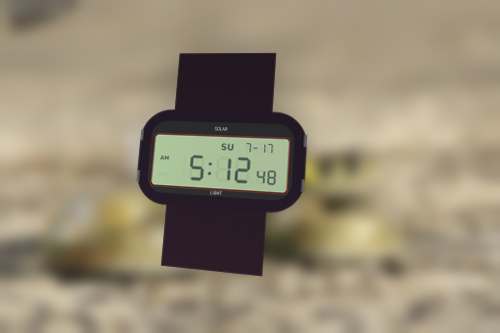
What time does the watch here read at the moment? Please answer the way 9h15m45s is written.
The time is 5h12m48s
